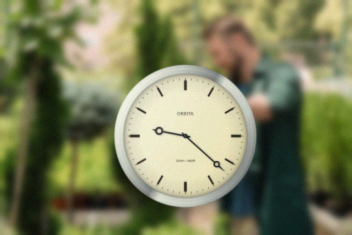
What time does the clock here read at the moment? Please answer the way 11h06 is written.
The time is 9h22
